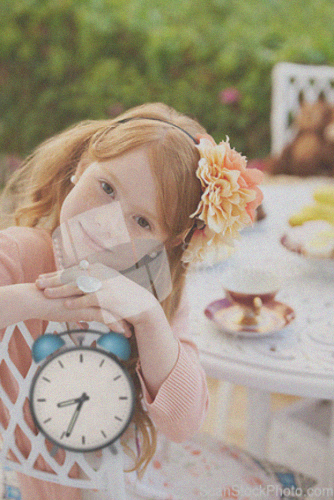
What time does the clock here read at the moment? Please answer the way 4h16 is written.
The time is 8h34
